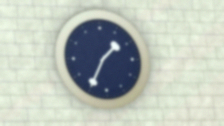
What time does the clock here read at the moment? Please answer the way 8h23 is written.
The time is 1h35
